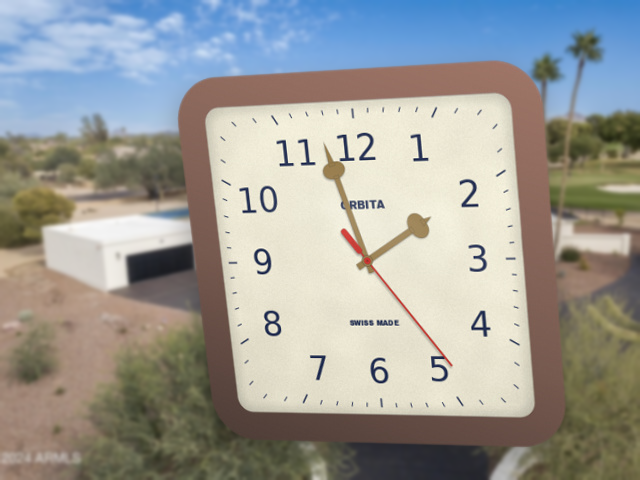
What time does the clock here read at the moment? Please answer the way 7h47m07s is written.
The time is 1h57m24s
